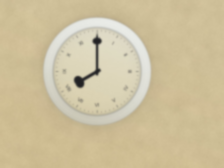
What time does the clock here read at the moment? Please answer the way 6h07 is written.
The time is 8h00
